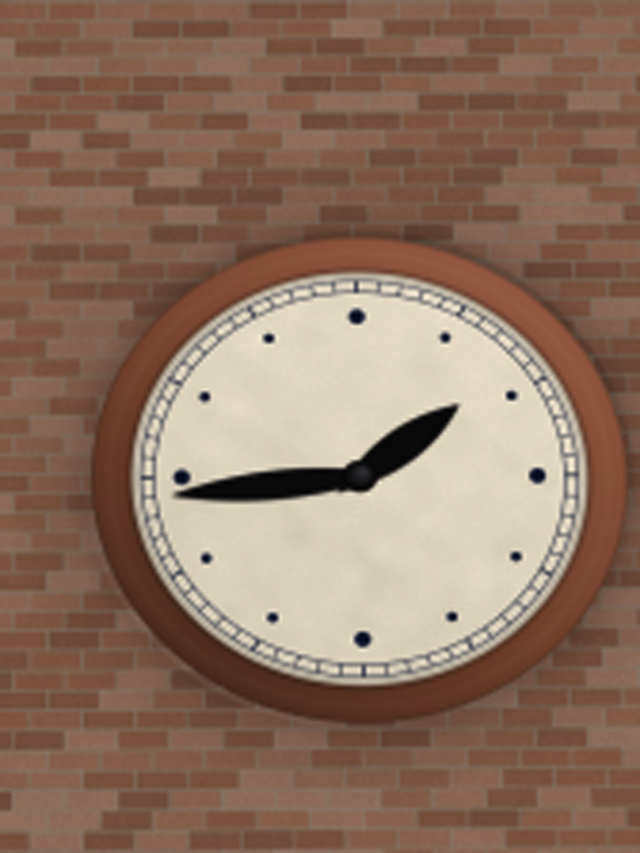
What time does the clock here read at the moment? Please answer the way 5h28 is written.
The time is 1h44
